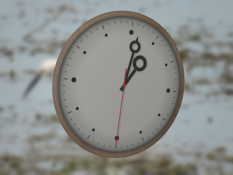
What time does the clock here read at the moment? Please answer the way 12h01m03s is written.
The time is 1h01m30s
